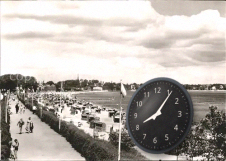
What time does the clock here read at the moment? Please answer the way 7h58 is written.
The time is 8h06
